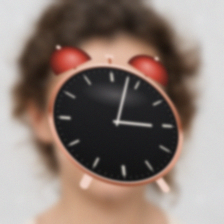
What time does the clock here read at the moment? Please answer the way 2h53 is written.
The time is 3h03
